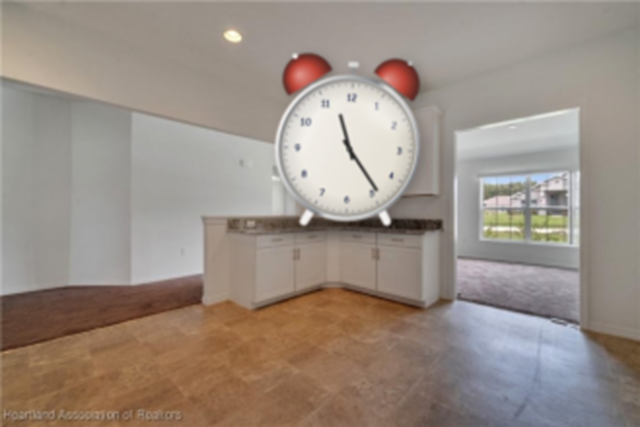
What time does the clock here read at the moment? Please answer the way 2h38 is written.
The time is 11h24
